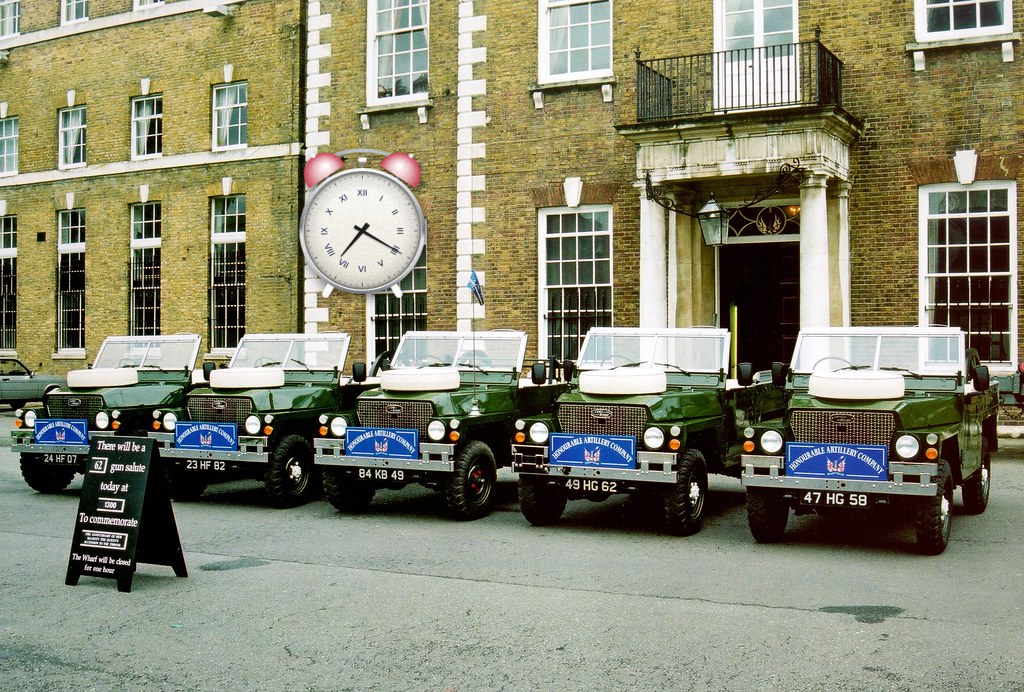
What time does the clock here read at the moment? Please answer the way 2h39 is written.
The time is 7h20
